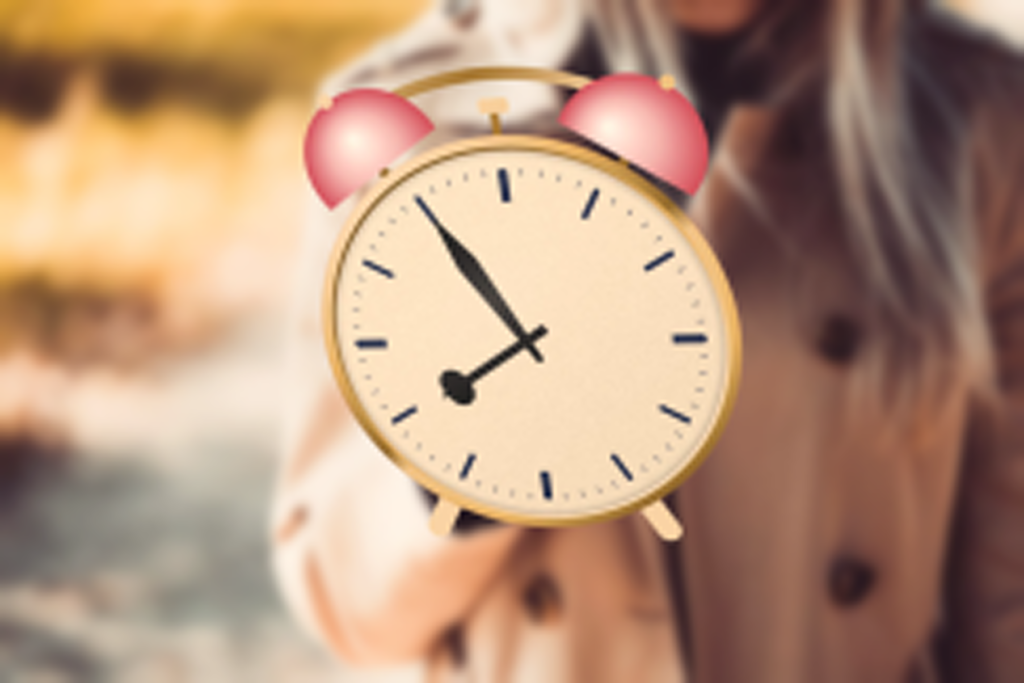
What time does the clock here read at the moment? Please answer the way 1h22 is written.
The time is 7h55
